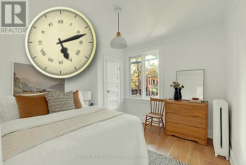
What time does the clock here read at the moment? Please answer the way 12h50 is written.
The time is 5h12
